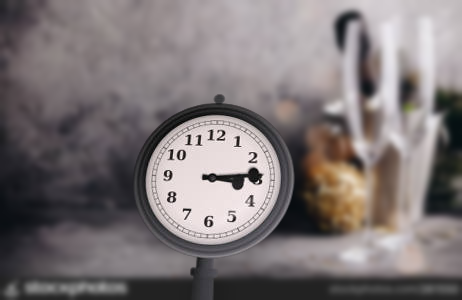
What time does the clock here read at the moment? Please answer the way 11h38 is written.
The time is 3h14
